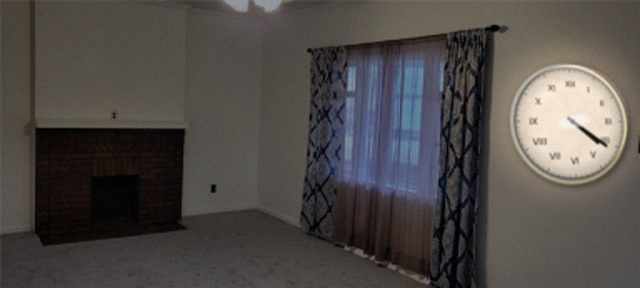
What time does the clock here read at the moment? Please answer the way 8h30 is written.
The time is 4h21
